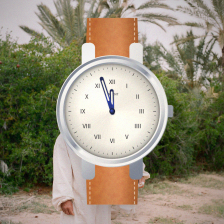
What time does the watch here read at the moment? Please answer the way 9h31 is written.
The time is 11h57
